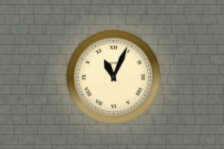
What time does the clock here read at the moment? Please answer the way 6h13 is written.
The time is 11h04
